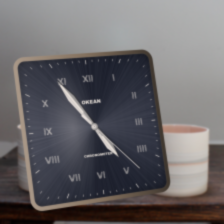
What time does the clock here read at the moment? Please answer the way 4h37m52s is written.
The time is 4h54m23s
